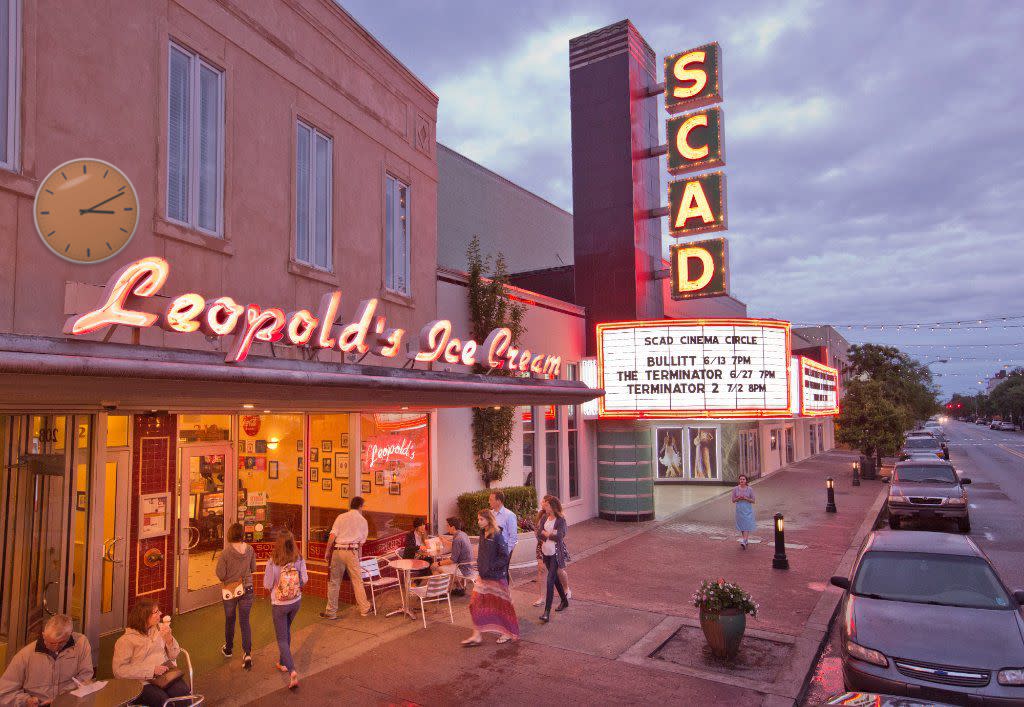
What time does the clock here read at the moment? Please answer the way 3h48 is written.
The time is 3h11
